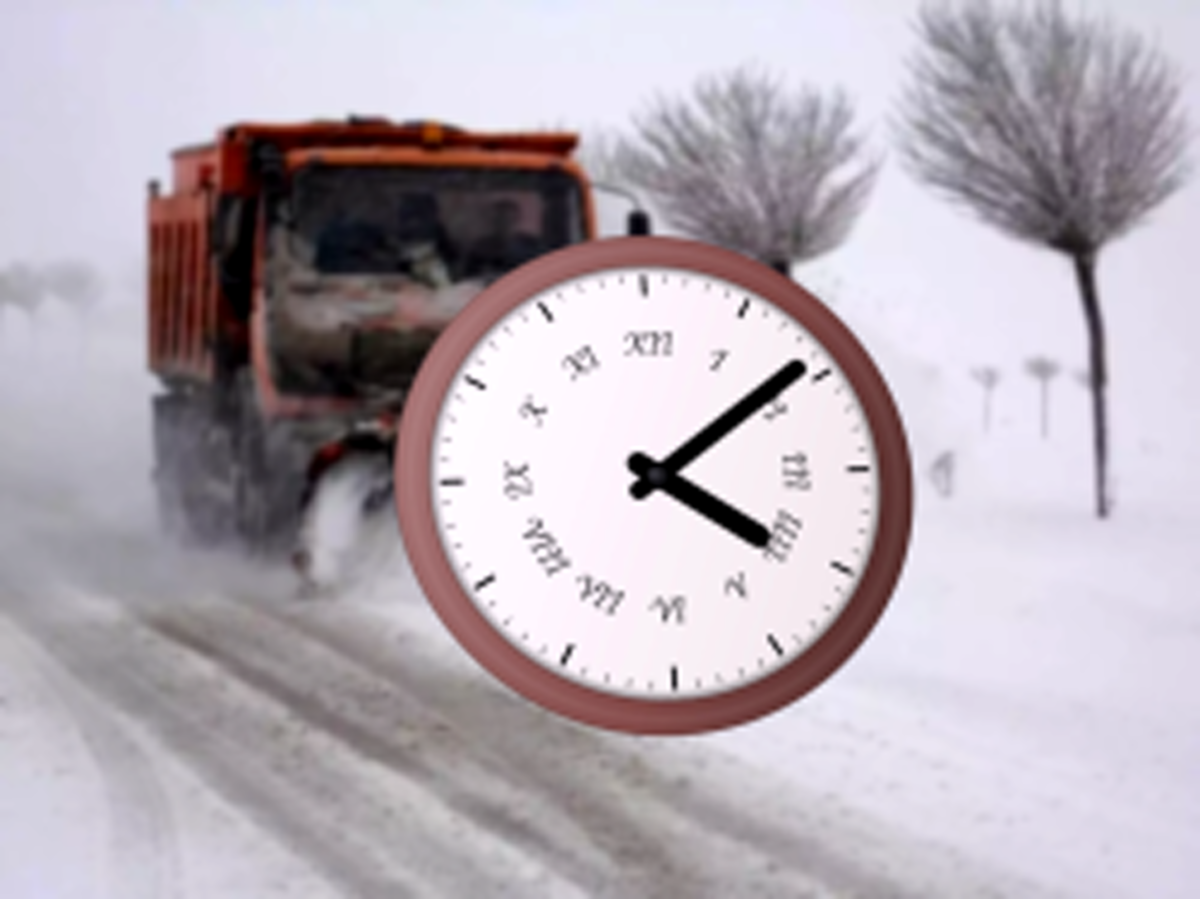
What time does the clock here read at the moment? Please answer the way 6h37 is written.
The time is 4h09
